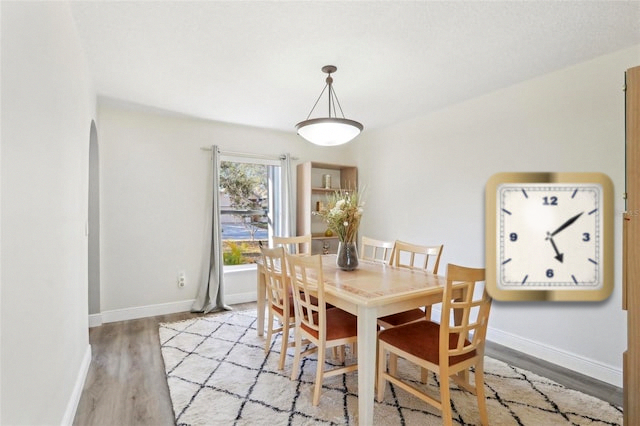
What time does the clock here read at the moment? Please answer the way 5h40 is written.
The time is 5h09
